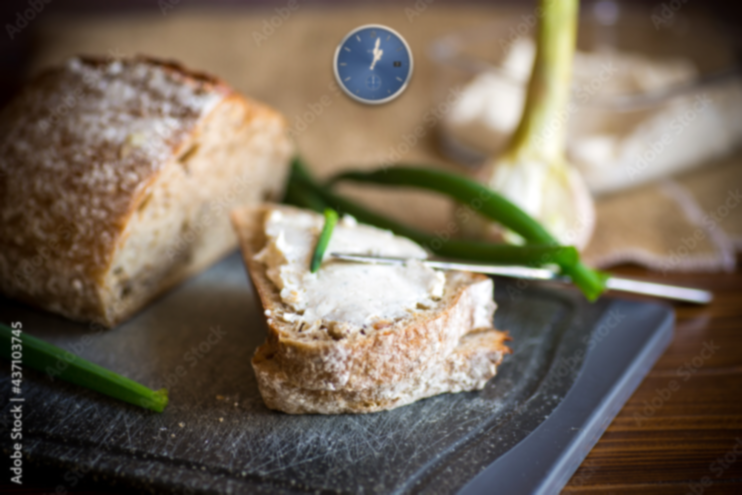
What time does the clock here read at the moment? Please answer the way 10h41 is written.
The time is 1h02
